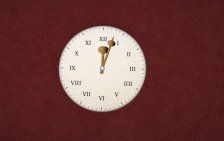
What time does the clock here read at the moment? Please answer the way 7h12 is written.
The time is 12h03
